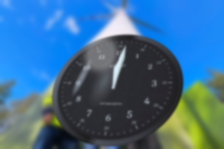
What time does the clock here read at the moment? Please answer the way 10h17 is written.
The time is 12h01
